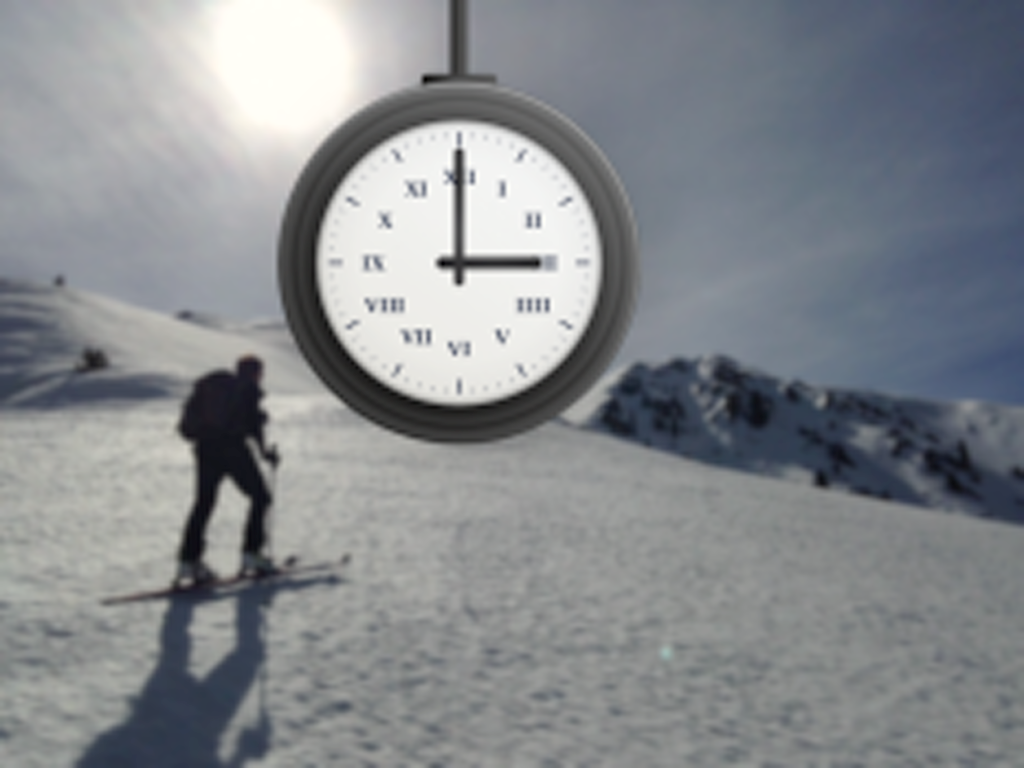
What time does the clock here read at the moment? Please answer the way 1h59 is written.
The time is 3h00
